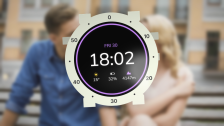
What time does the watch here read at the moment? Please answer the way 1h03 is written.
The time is 18h02
